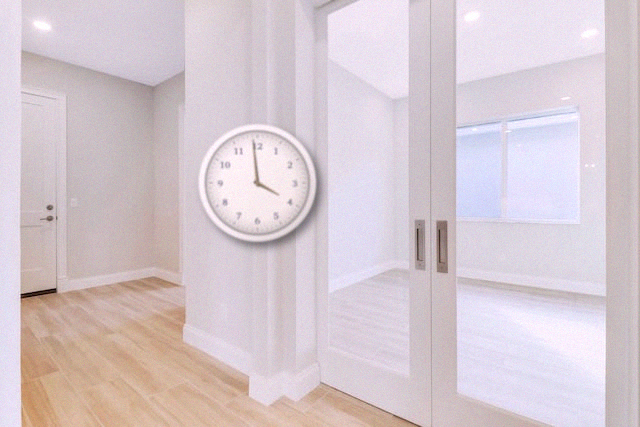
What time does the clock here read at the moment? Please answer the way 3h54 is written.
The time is 3h59
